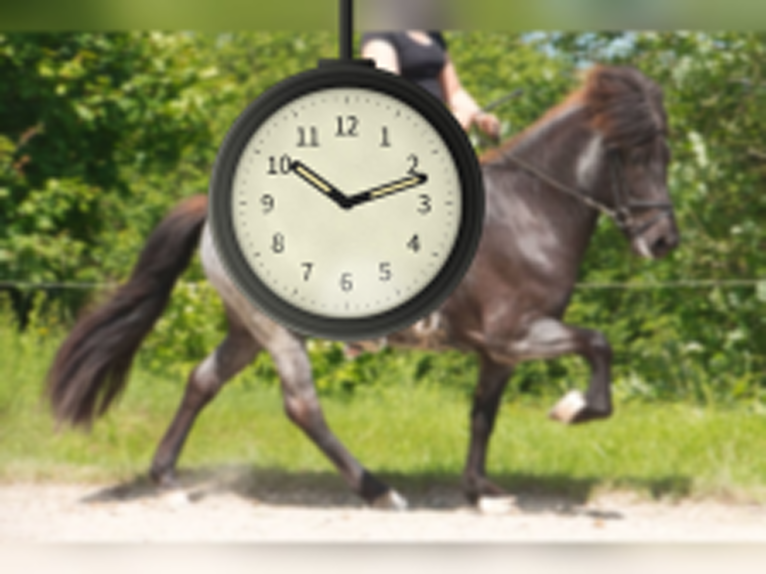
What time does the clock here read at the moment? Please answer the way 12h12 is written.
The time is 10h12
